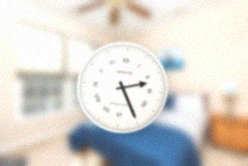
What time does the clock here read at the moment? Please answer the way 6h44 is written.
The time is 2h25
